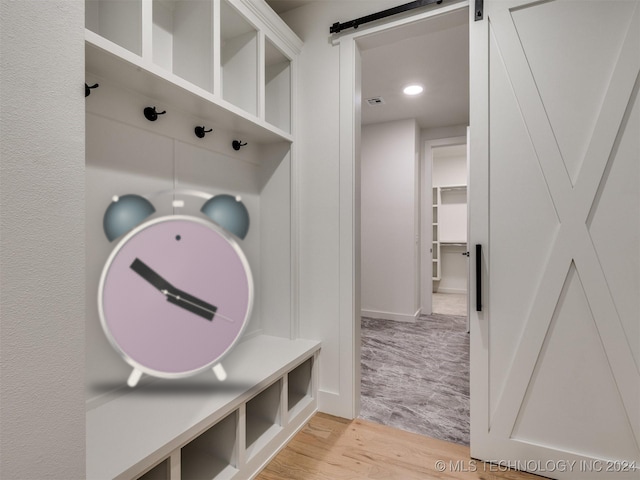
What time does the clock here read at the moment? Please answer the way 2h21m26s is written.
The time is 3h51m19s
